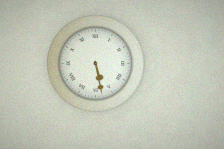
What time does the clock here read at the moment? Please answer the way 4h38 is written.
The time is 5h28
